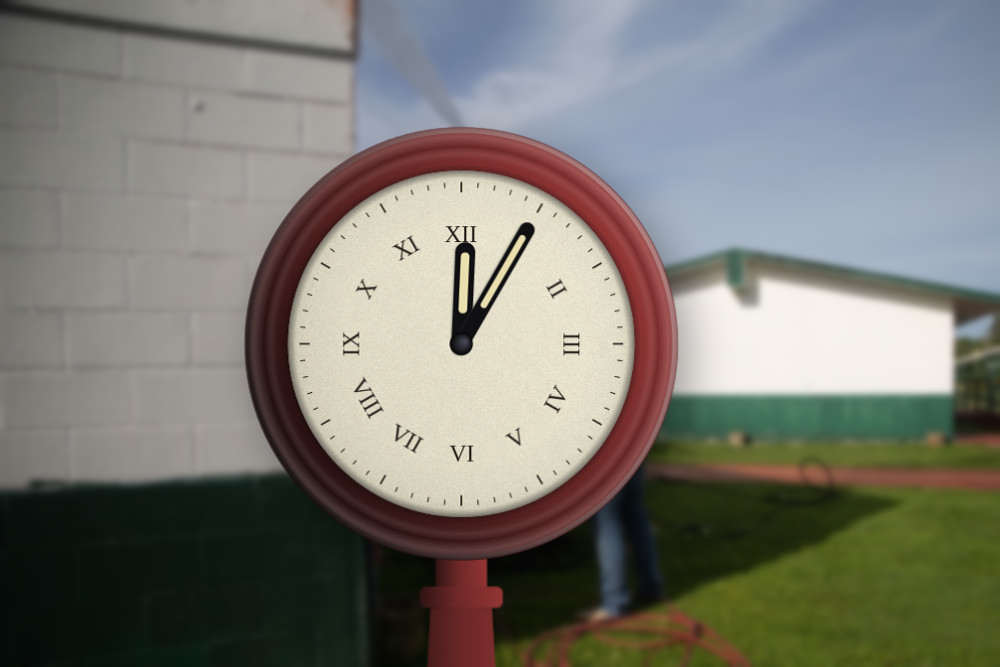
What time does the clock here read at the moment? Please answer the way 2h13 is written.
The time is 12h05
